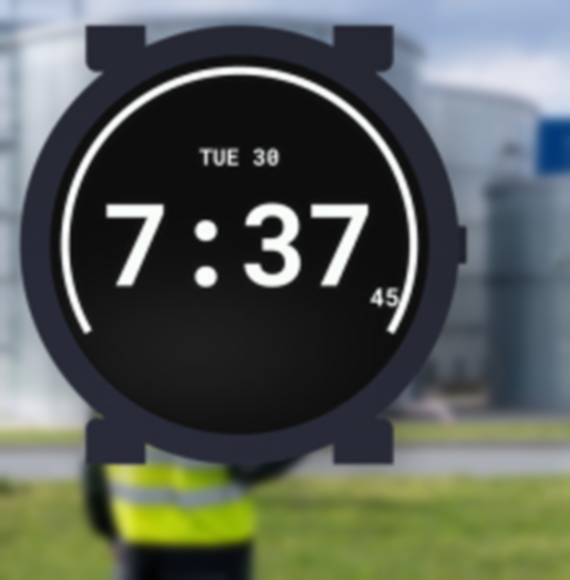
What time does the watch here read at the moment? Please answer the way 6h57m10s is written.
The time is 7h37m45s
